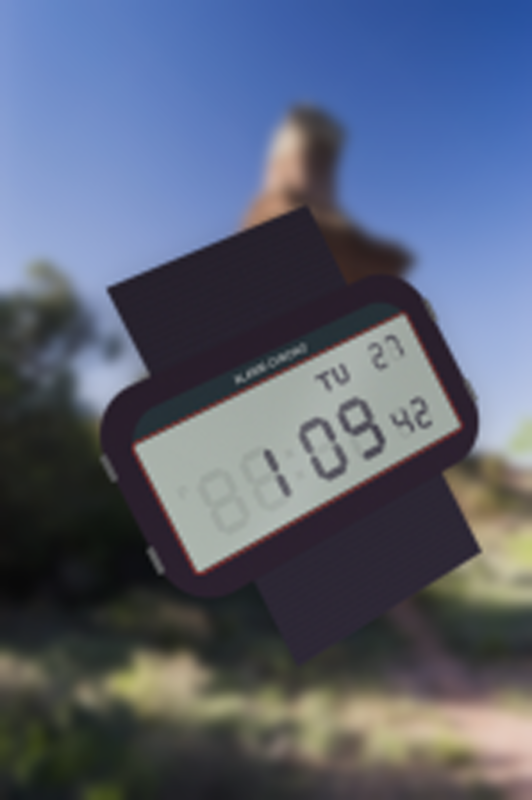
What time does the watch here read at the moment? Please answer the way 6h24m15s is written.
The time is 1h09m42s
